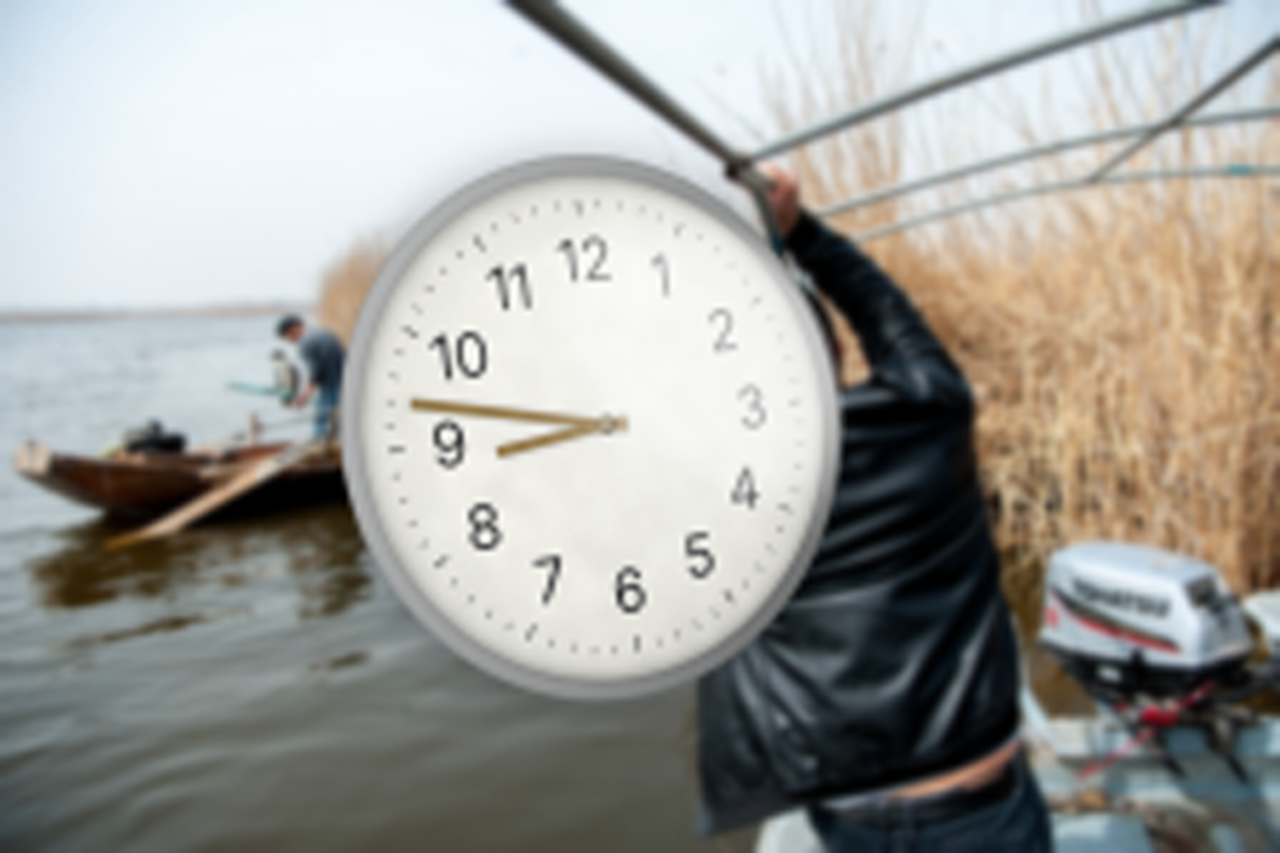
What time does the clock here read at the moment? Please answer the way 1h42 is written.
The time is 8h47
